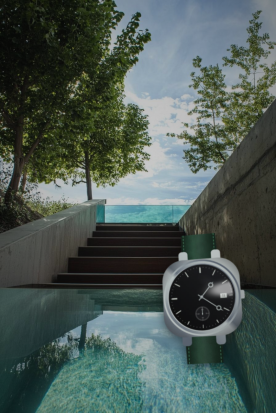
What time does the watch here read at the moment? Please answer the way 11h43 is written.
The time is 1h21
